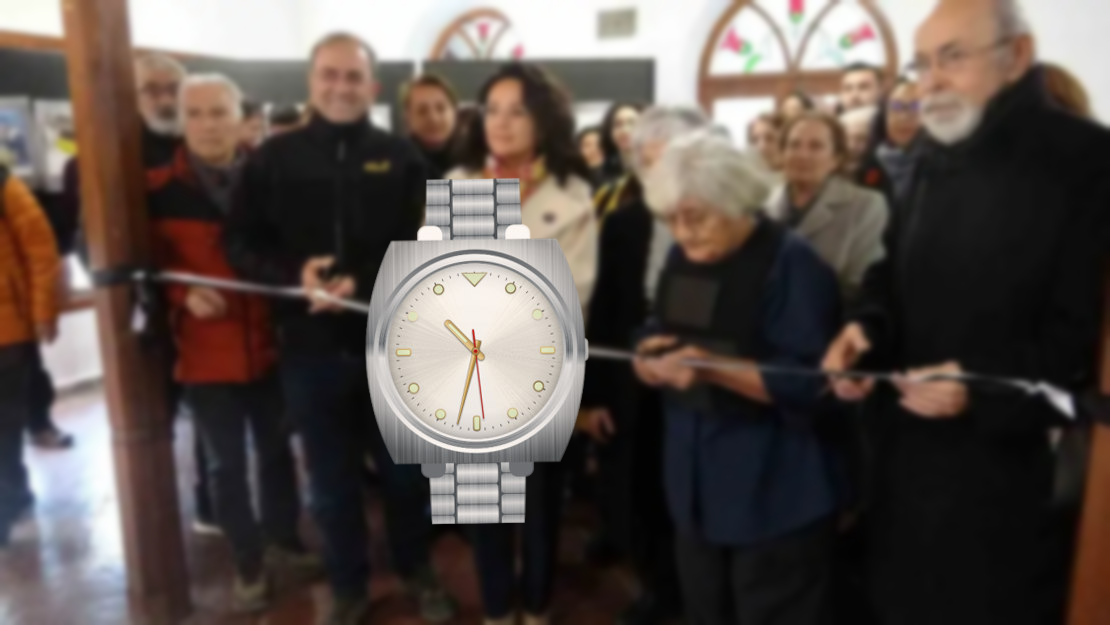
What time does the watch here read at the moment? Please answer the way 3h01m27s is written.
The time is 10h32m29s
